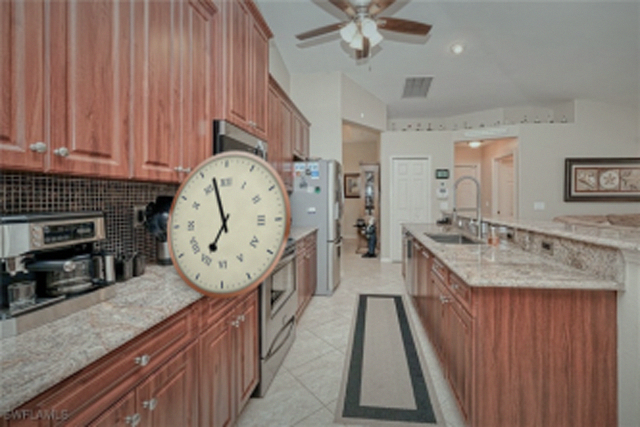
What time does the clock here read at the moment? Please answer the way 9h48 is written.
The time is 6h57
